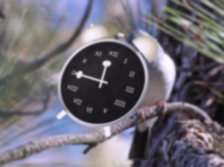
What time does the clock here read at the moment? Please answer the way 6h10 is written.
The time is 11h45
